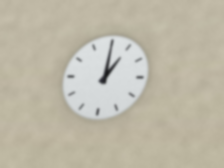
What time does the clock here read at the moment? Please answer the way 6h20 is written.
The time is 1h00
